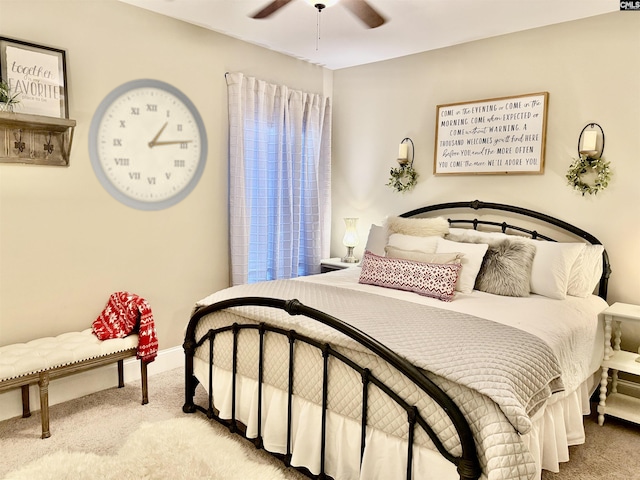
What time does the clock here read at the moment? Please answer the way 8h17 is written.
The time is 1h14
